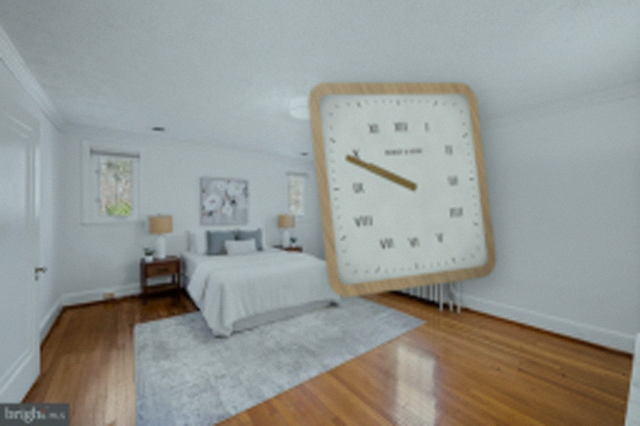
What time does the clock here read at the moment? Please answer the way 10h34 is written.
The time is 9h49
